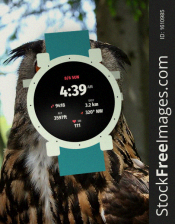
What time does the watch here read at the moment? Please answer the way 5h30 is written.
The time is 4h39
